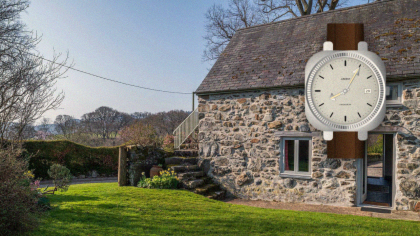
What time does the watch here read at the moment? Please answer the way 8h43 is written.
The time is 8h05
